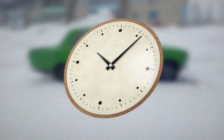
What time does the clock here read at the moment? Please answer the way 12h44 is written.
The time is 10h06
